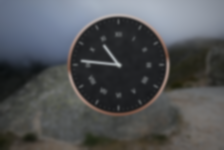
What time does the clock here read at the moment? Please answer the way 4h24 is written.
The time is 10h46
